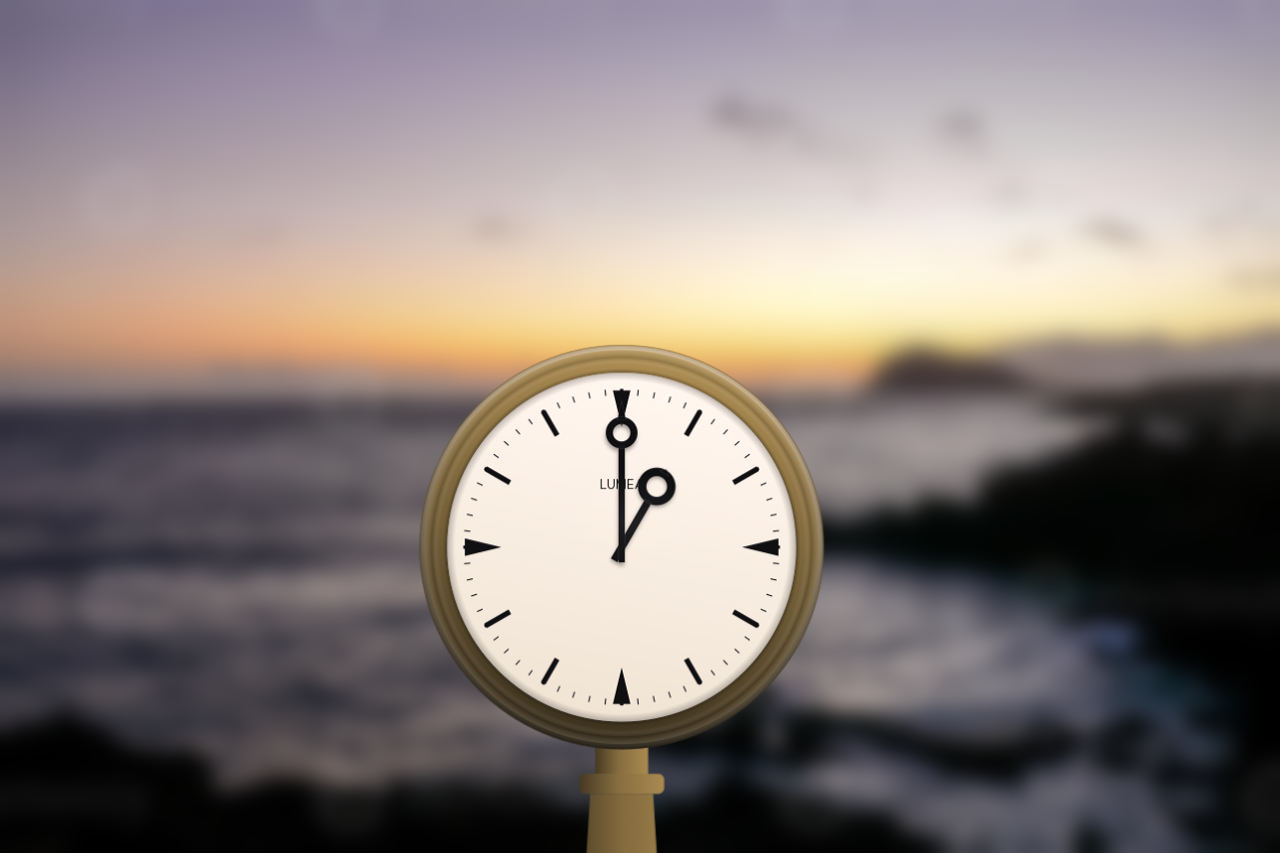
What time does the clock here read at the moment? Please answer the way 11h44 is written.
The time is 1h00
